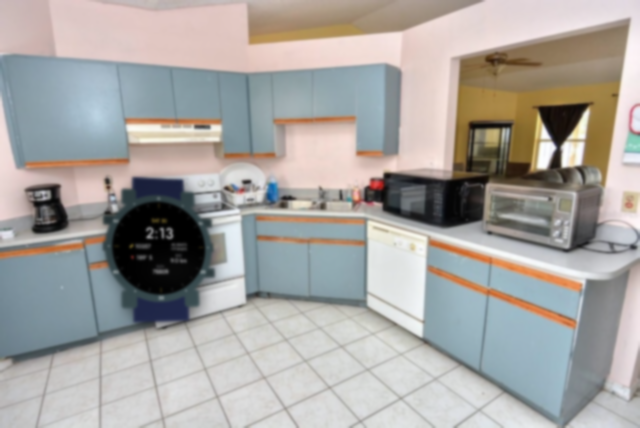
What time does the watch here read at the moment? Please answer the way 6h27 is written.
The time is 2h13
